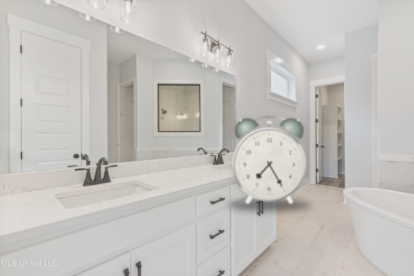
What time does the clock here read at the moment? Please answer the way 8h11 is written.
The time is 7h25
